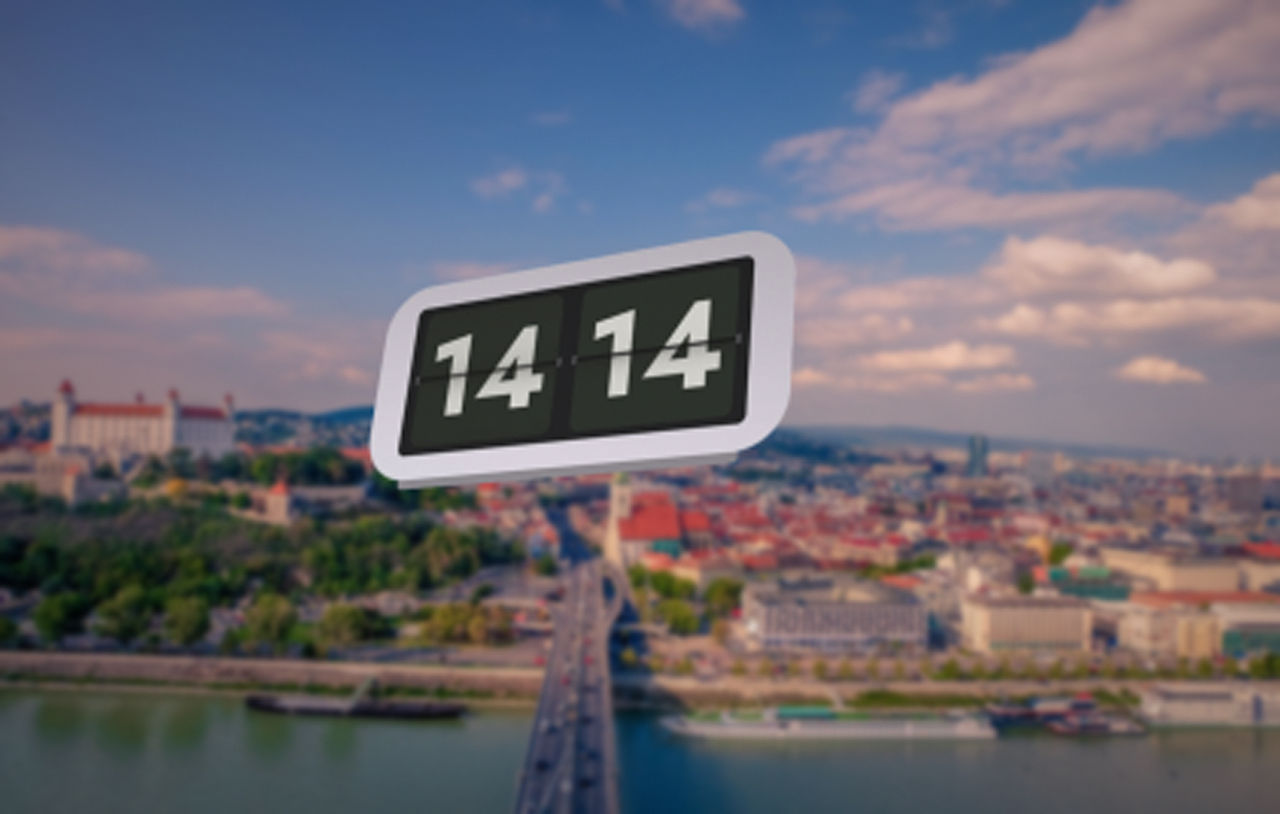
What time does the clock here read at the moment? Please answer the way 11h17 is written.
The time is 14h14
